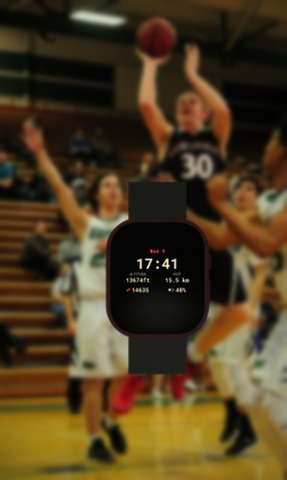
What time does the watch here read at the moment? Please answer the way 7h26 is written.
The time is 17h41
